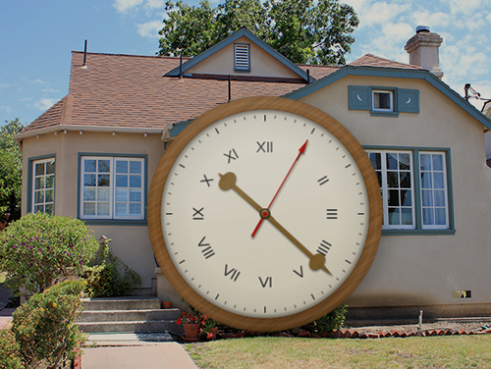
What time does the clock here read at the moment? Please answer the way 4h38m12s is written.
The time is 10h22m05s
